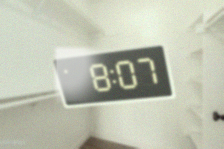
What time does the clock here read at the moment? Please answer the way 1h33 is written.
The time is 8h07
